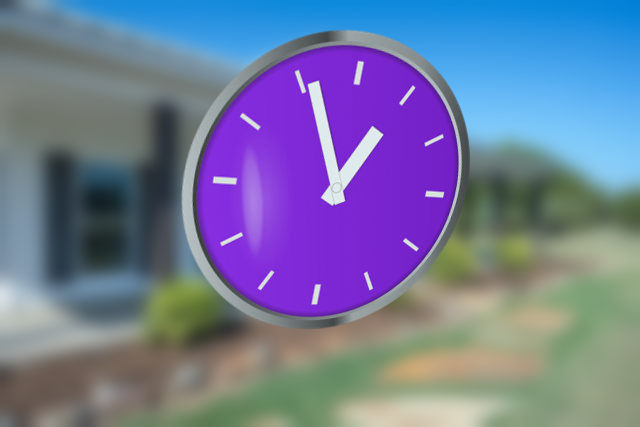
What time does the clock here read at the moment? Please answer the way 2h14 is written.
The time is 12h56
